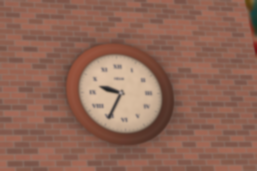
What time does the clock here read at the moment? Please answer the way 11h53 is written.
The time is 9h35
